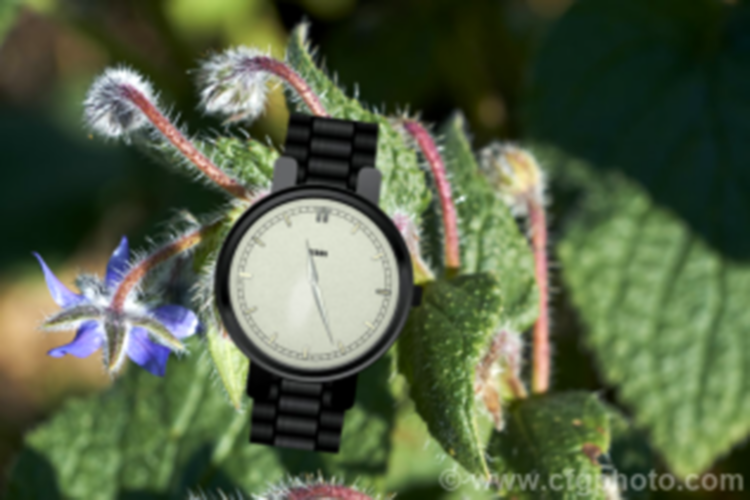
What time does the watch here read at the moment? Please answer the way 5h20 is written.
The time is 11h26
